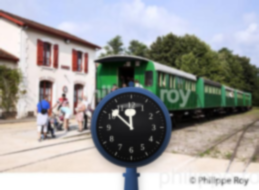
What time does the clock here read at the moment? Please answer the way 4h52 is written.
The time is 11h52
